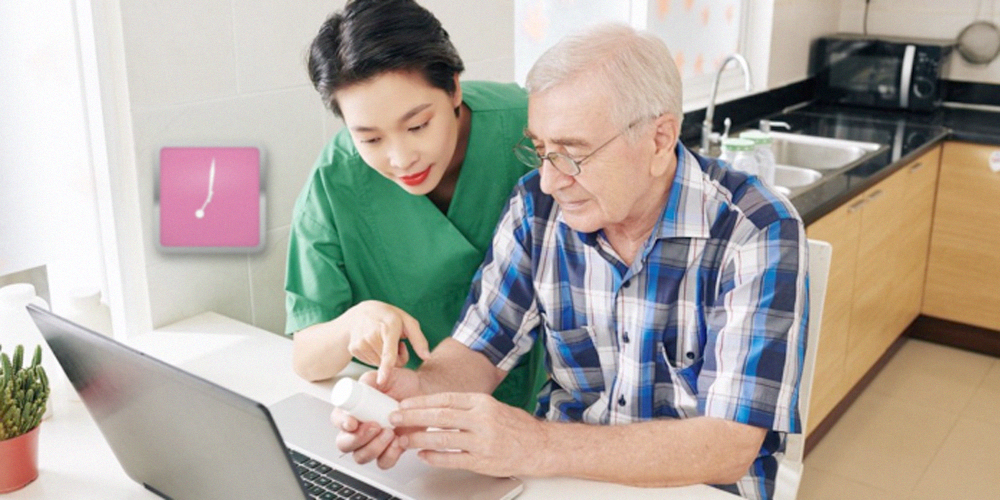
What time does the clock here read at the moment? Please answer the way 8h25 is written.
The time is 7h01
